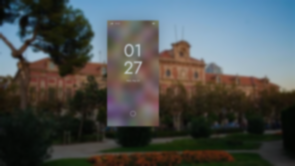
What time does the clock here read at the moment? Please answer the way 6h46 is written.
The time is 1h27
